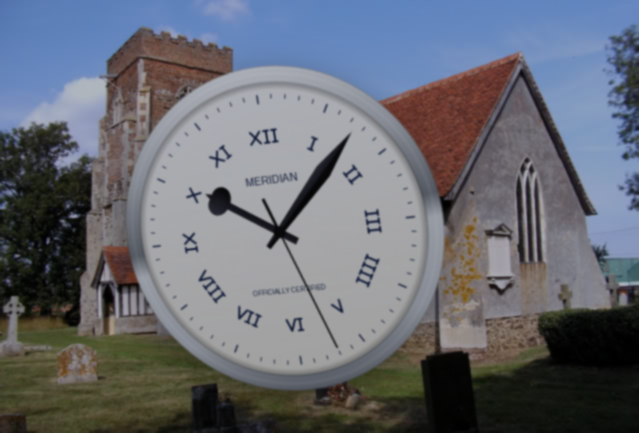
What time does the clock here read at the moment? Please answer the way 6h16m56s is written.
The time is 10h07m27s
